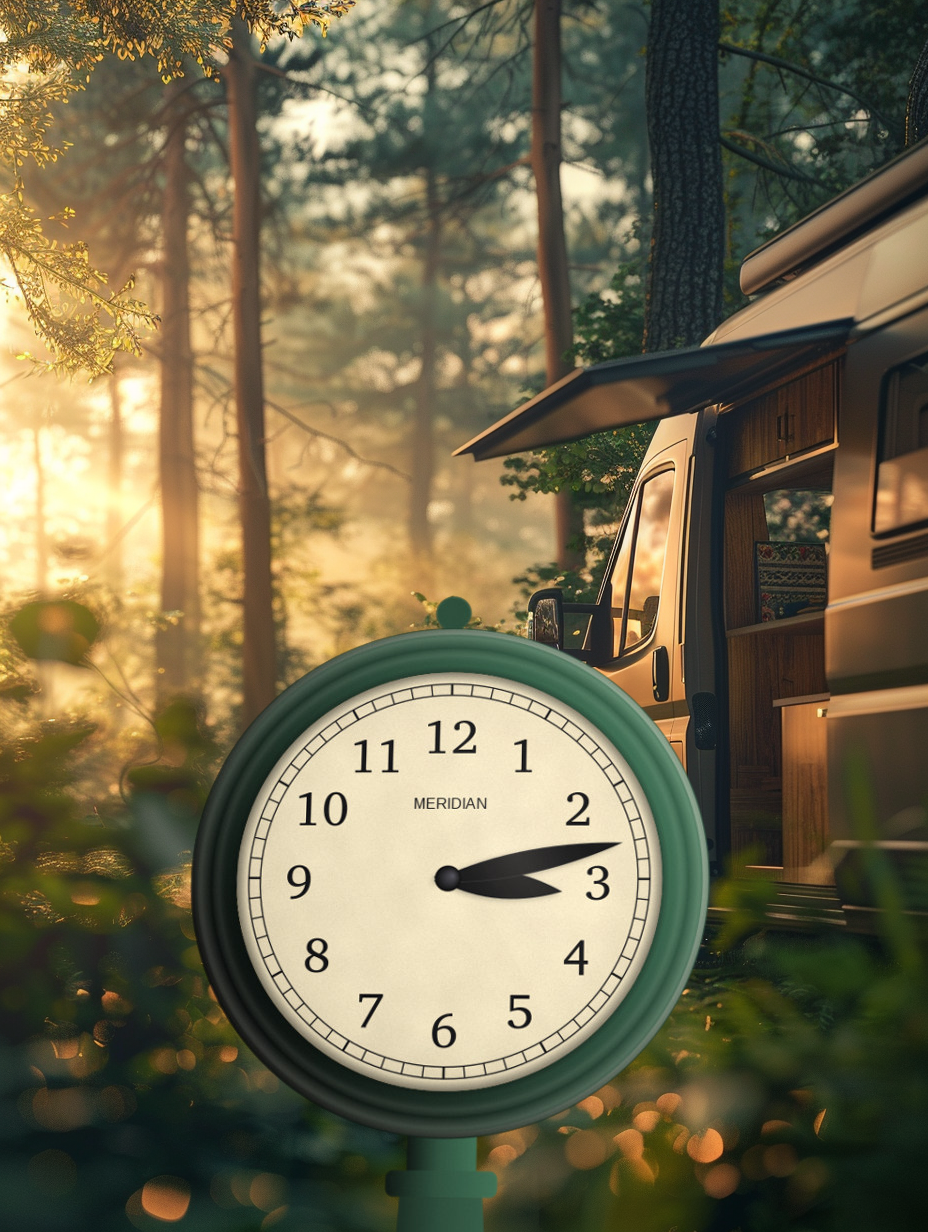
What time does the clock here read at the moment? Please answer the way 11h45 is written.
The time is 3h13
